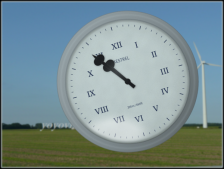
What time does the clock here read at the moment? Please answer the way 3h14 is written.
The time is 10h54
